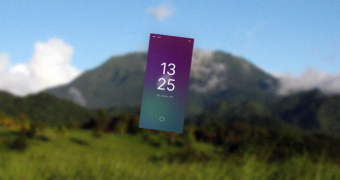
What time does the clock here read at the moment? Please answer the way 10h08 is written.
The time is 13h25
